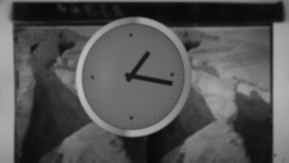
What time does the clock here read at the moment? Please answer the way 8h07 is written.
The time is 1h17
